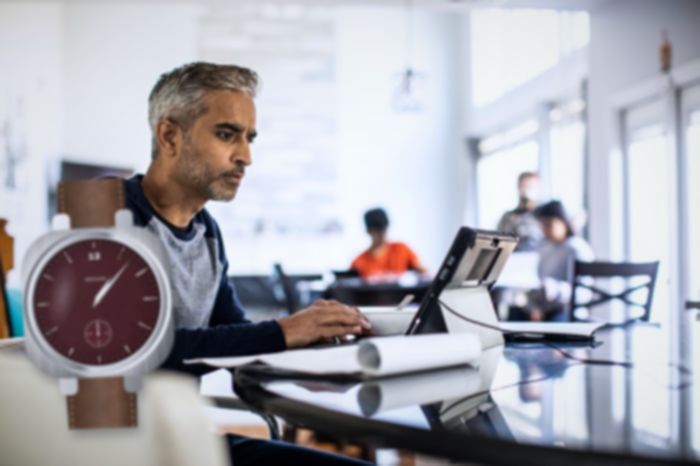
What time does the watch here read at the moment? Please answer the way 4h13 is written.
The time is 1h07
